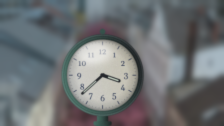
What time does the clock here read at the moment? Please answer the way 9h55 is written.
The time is 3h38
